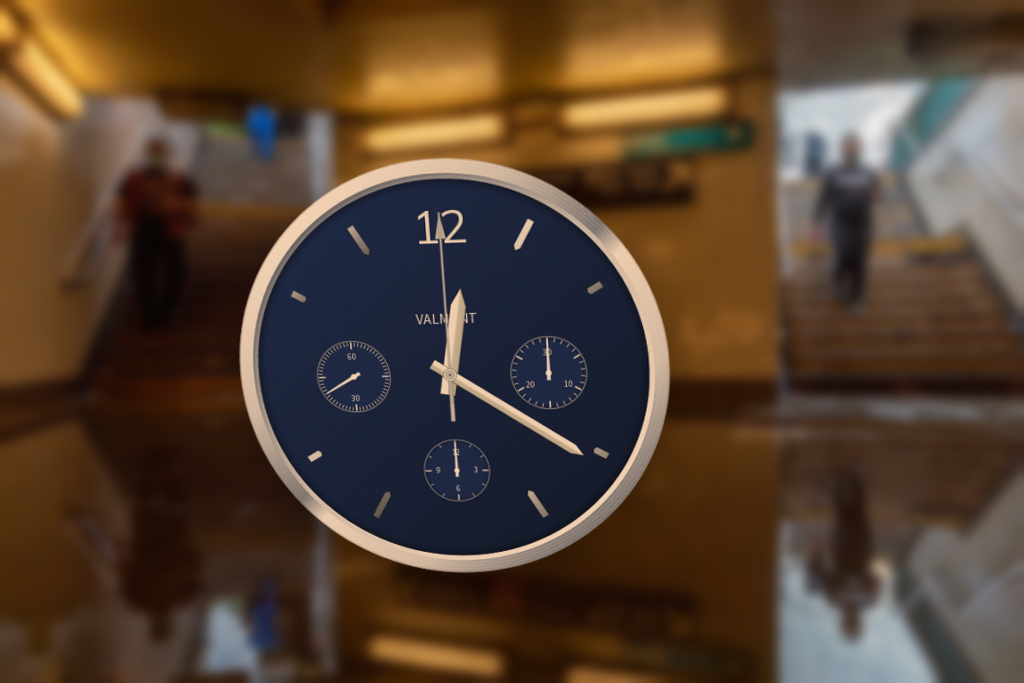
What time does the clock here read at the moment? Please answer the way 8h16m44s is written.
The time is 12h20m40s
